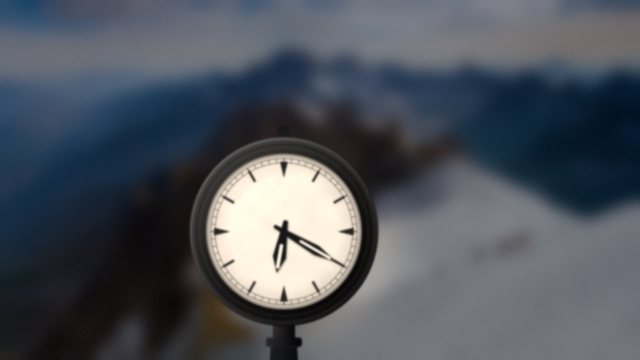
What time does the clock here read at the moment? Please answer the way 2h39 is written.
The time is 6h20
